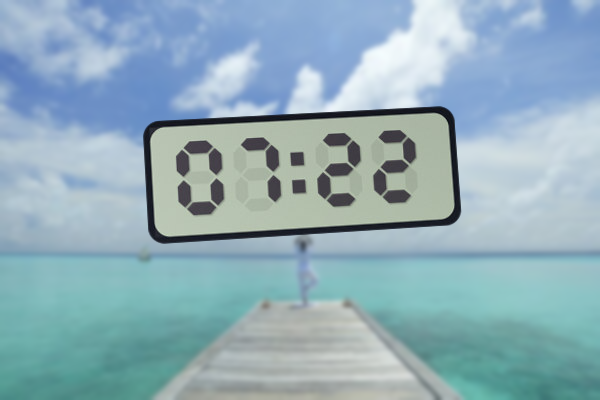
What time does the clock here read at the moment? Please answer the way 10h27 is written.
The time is 7h22
